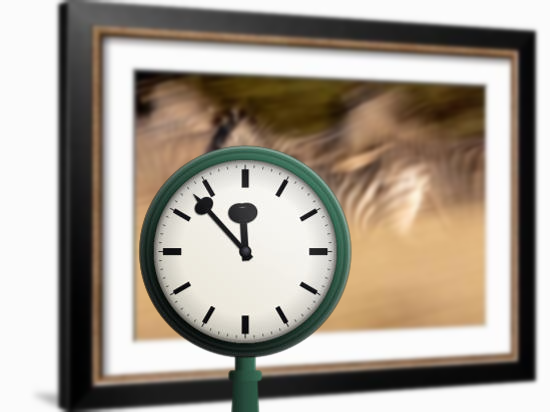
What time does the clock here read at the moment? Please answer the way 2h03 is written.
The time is 11h53
